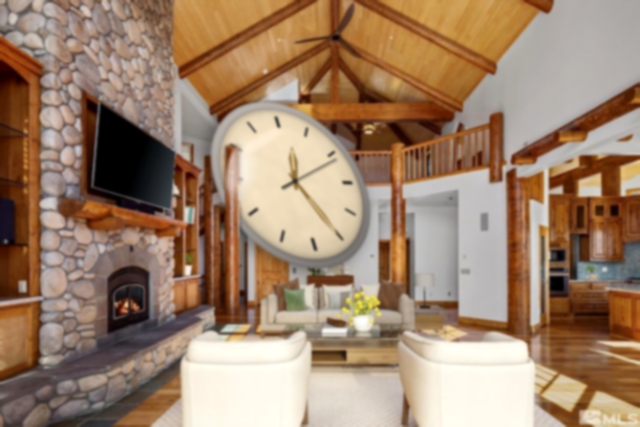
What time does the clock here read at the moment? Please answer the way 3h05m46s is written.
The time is 12h25m11s
